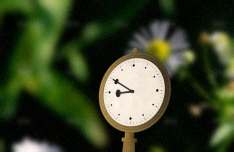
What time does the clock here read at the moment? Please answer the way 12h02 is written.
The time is 8h50
